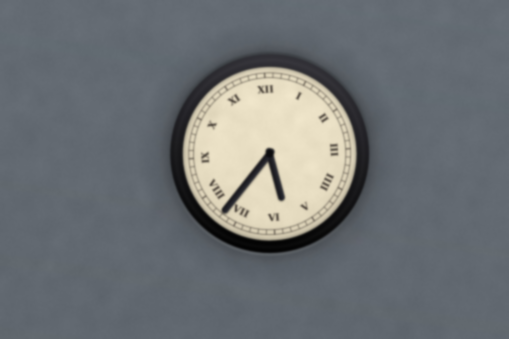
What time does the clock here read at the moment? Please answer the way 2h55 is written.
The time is 5h37
